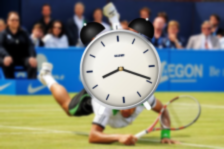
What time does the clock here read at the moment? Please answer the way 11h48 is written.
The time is 8h19
